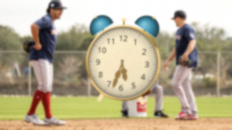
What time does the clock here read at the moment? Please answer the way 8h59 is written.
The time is 5h33
